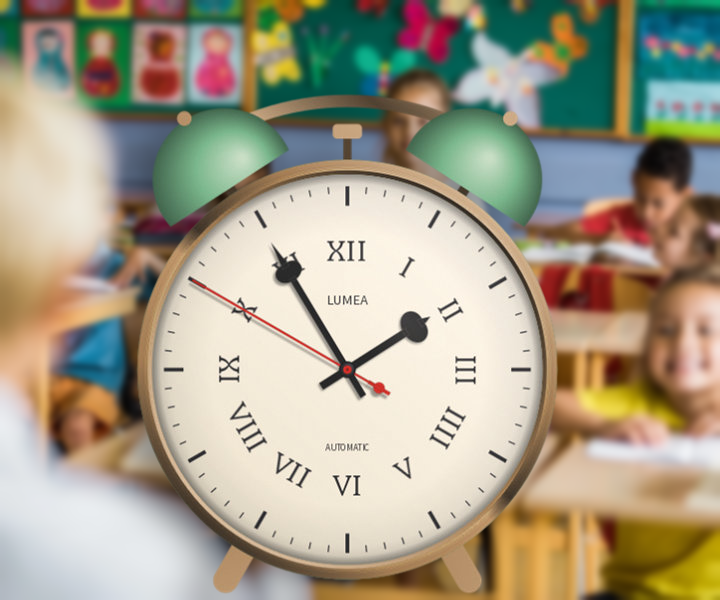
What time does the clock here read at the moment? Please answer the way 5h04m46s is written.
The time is 1h54m50s
